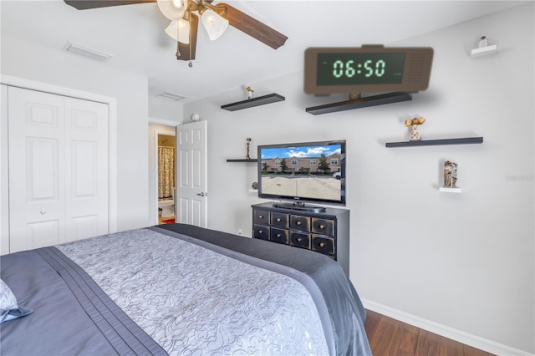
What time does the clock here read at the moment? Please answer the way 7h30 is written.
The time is 6h50
